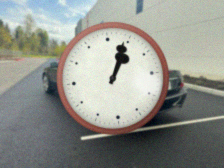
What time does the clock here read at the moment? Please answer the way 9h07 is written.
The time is 1h04
